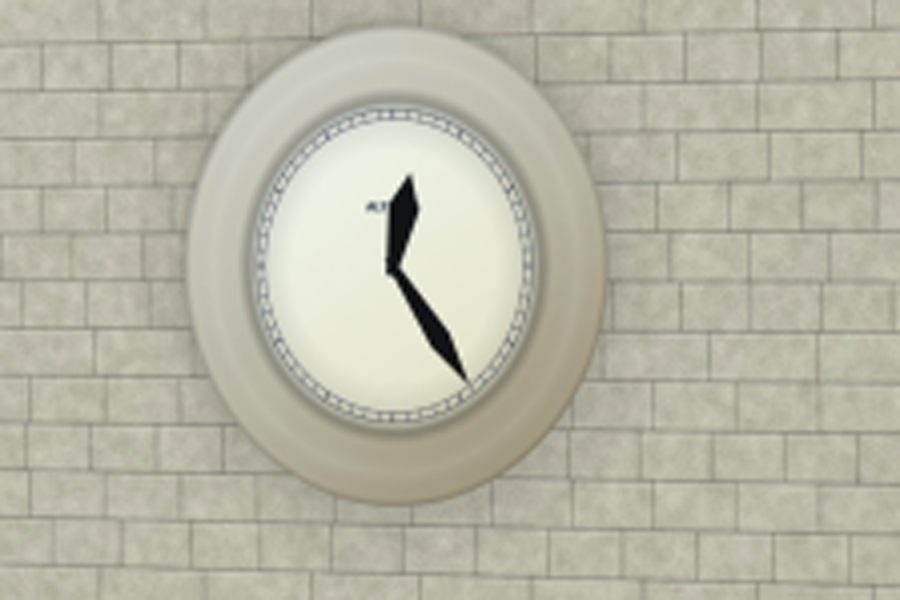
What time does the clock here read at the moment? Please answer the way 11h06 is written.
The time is 12h24
